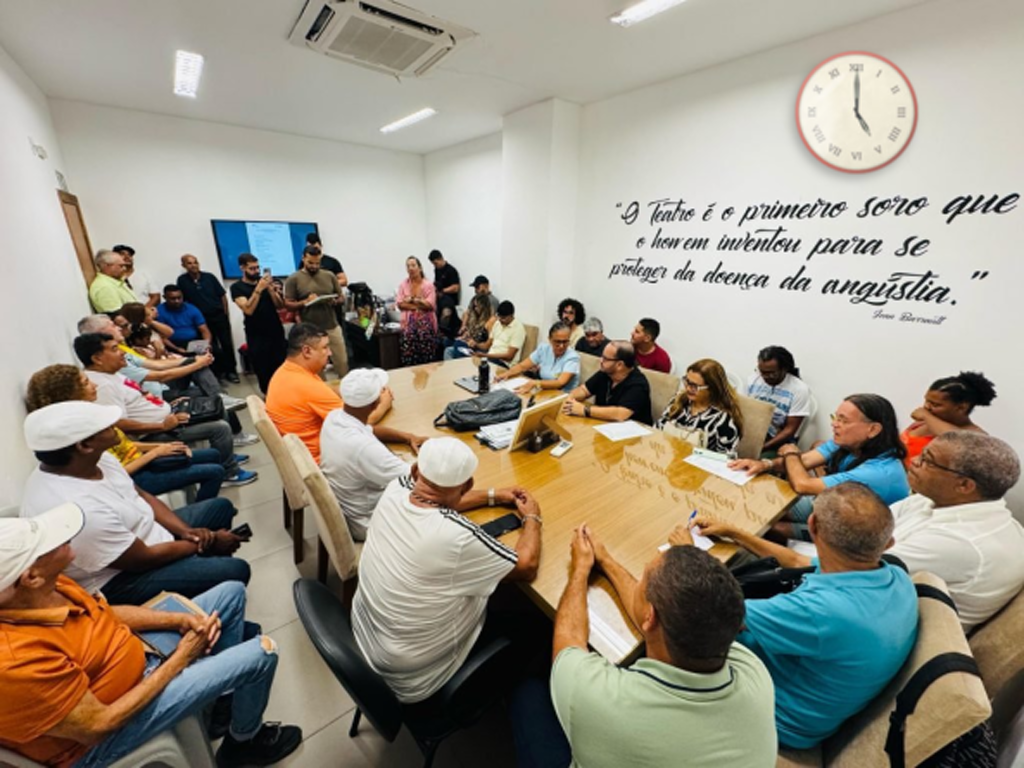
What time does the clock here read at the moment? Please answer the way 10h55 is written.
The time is 5h00
